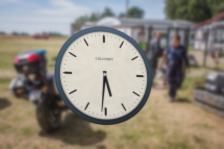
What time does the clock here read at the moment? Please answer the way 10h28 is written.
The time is 5h31
